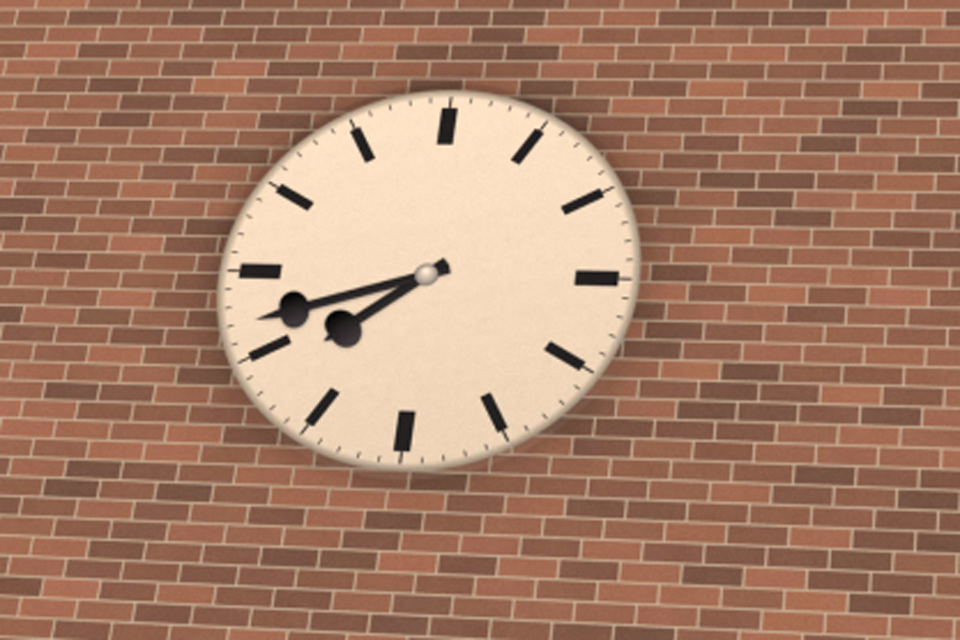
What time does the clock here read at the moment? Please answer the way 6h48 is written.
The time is 7h42
